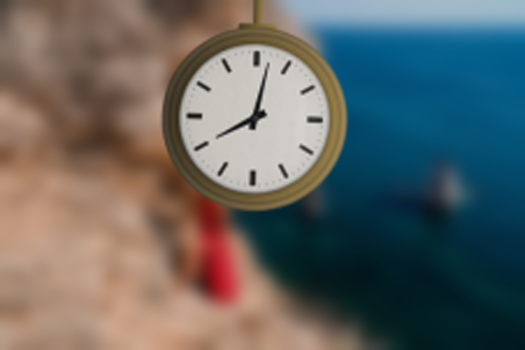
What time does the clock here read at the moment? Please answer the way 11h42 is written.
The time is 8h02
